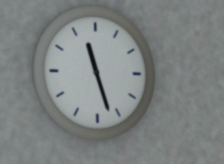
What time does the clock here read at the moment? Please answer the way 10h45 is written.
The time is 11h27
